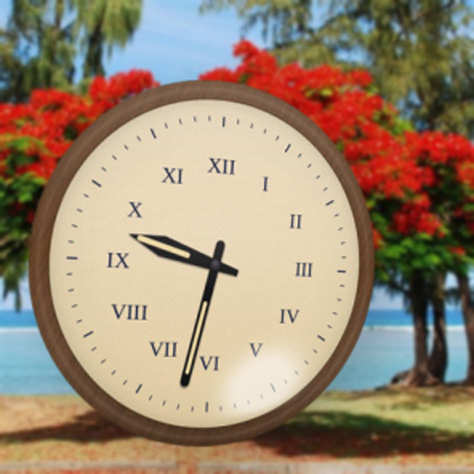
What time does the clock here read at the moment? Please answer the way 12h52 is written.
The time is 9h32
